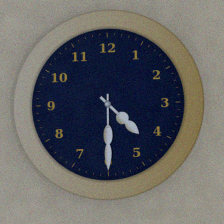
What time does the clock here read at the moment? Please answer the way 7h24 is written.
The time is 4h30
